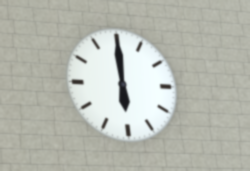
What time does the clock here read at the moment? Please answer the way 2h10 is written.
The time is 6h00
